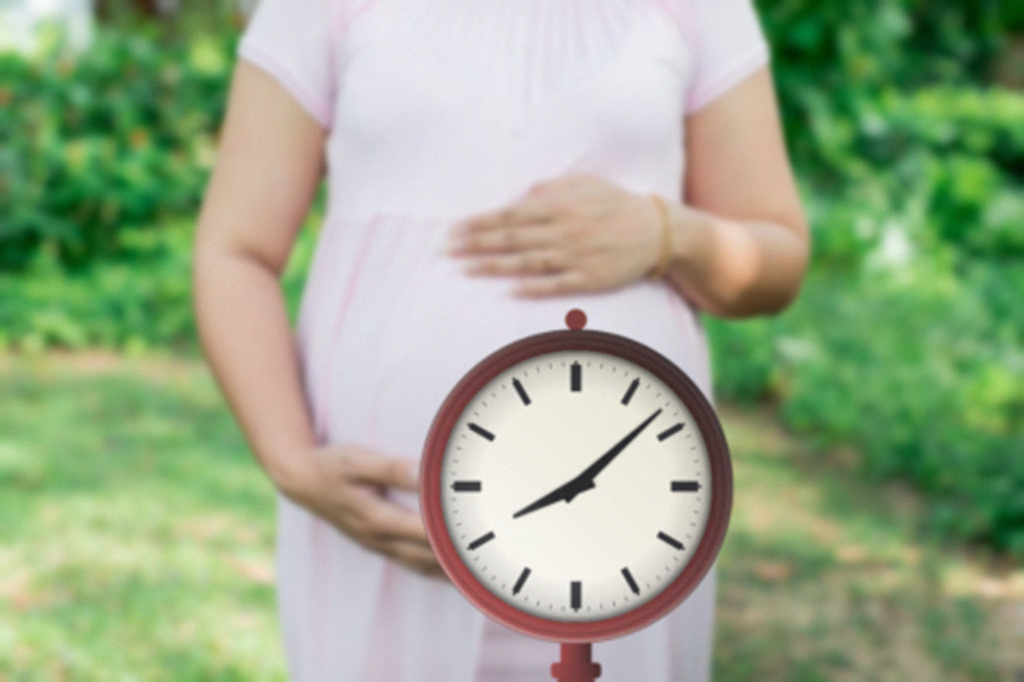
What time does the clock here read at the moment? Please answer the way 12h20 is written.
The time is 8h08
